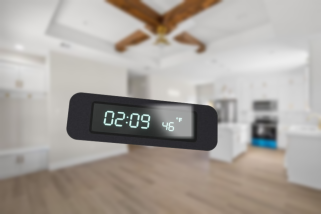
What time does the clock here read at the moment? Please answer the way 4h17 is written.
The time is 2h09
